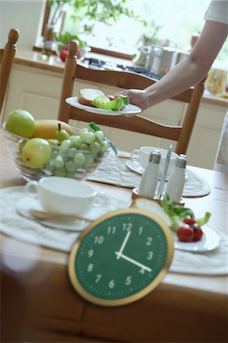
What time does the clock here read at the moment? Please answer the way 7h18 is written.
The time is 12h19
